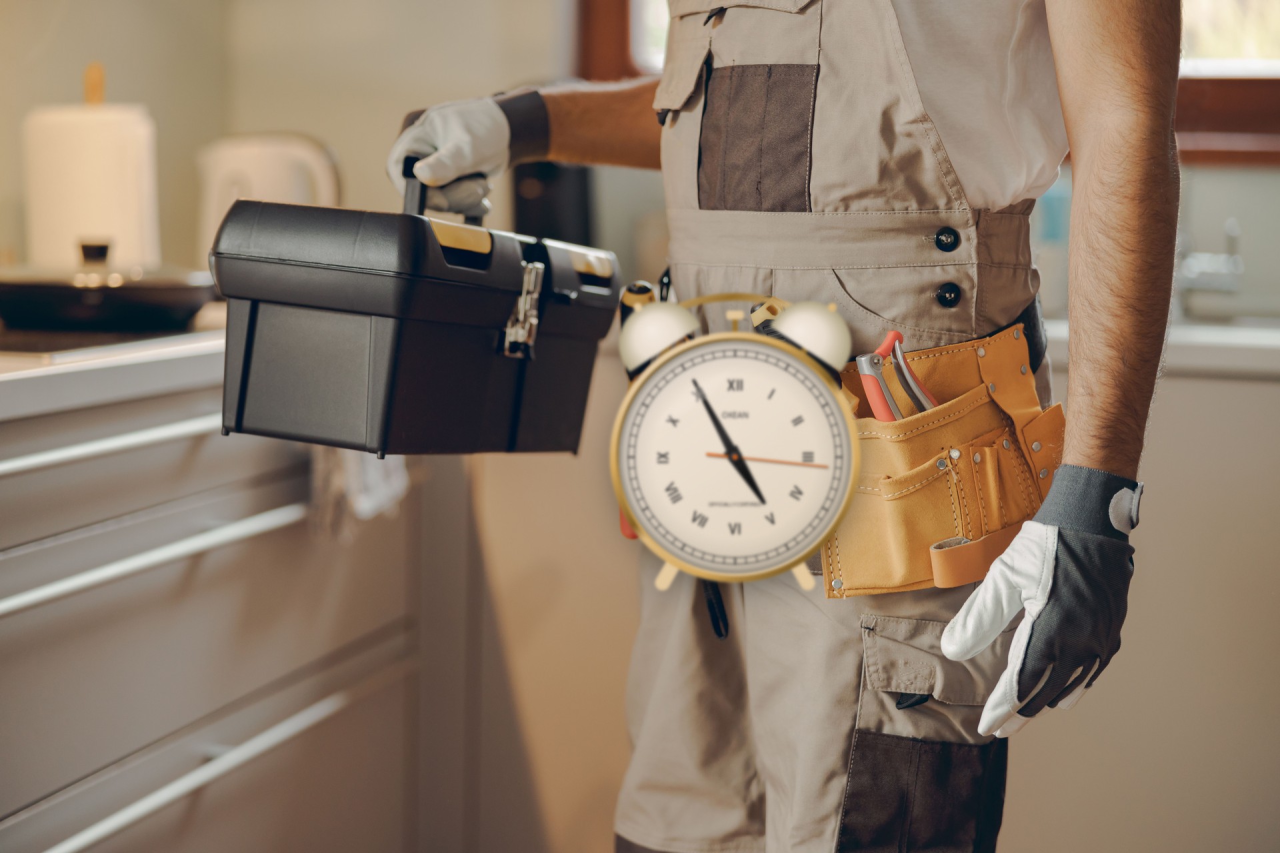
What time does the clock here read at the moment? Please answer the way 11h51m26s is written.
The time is 4h55m16s
